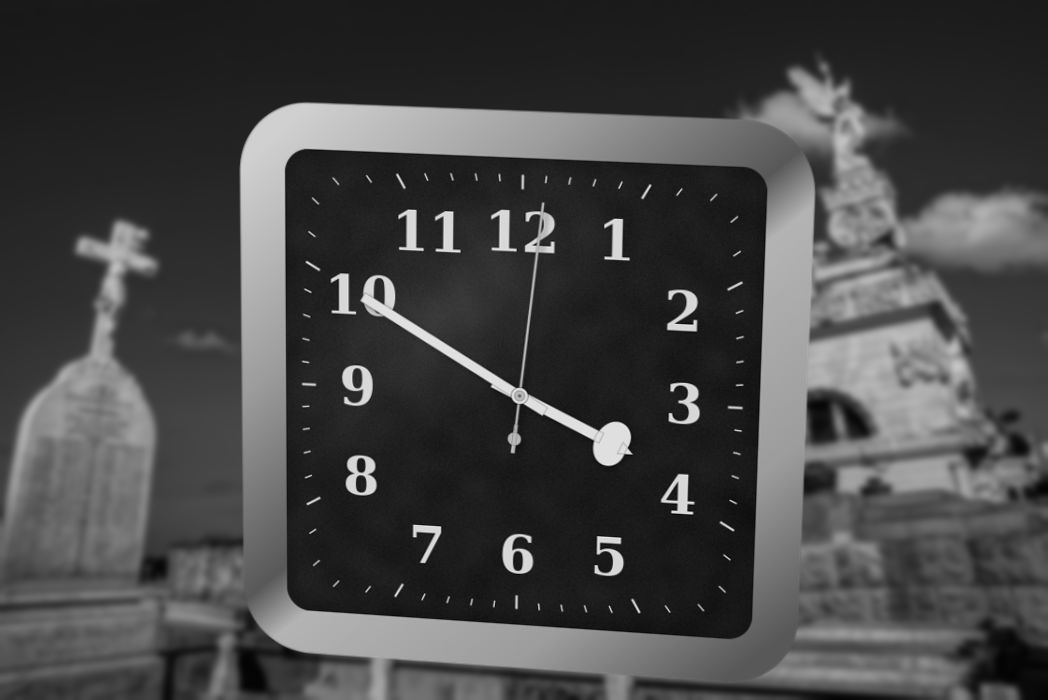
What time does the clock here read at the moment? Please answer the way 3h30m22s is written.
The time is 3h50m01s
